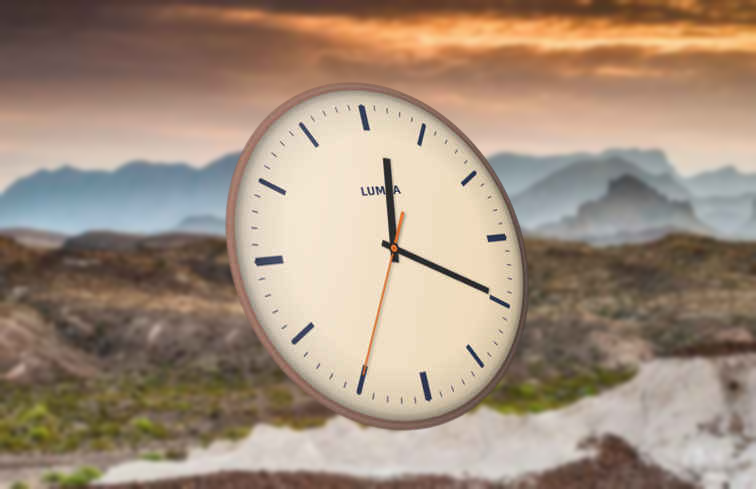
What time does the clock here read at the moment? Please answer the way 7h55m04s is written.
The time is 12h19m35s
